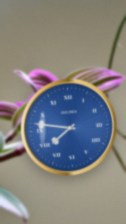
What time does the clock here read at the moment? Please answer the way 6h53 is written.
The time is 7h47
